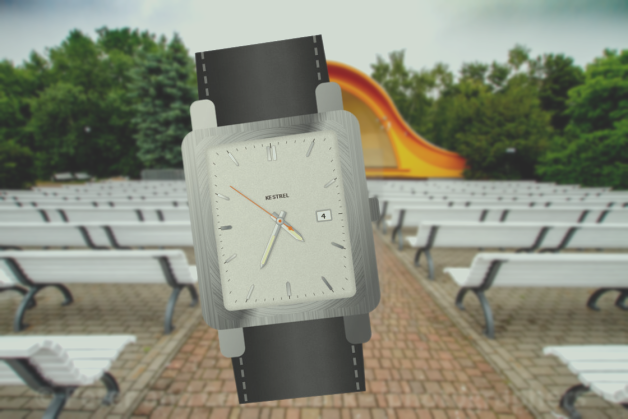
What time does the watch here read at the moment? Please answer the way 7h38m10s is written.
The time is 4h34m52s
